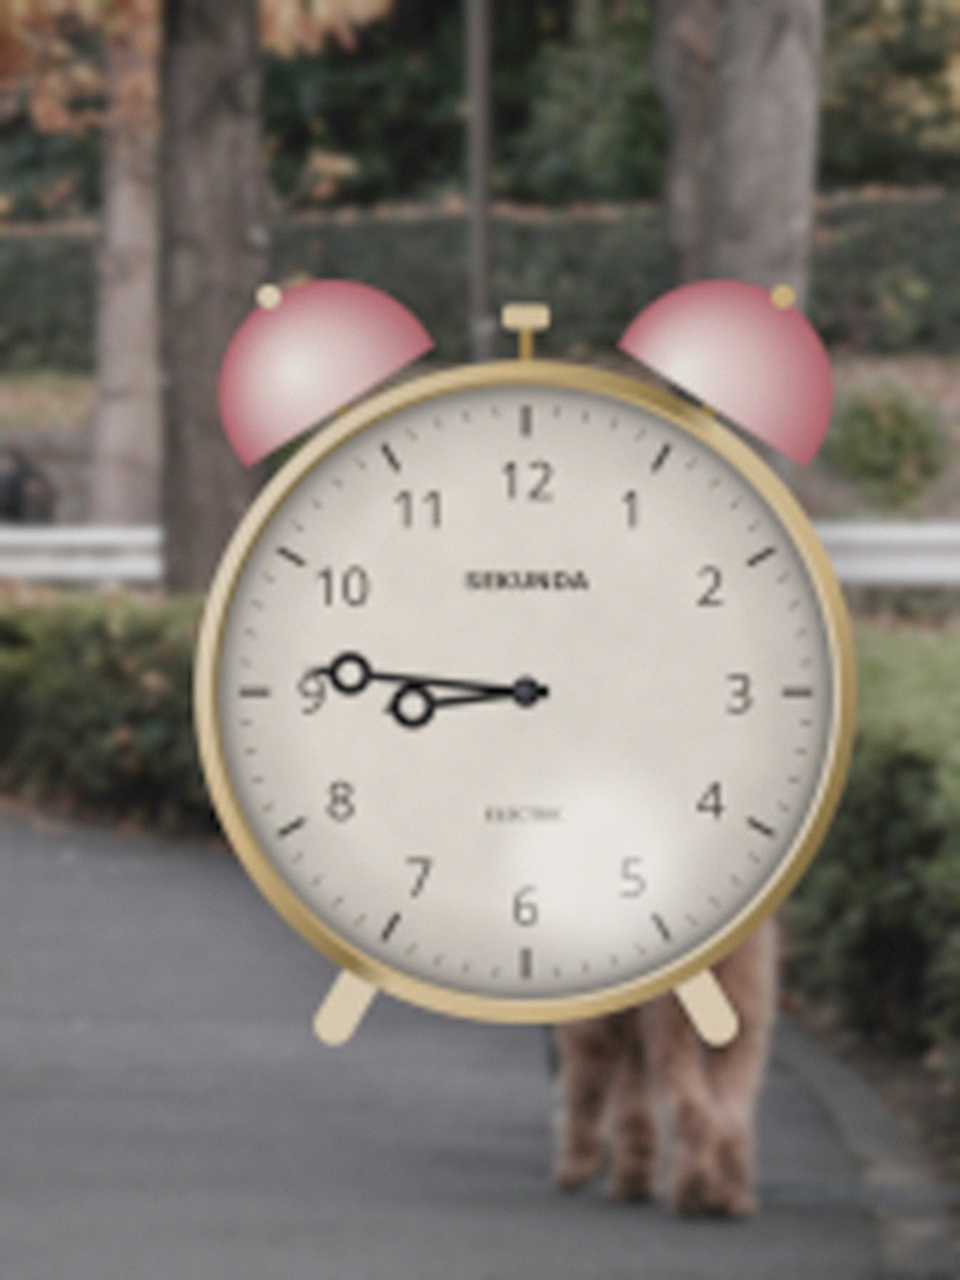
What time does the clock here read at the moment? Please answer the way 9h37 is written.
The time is 8h46
